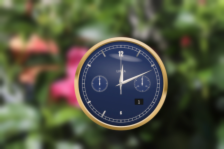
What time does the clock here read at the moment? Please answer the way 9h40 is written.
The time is 12h11
